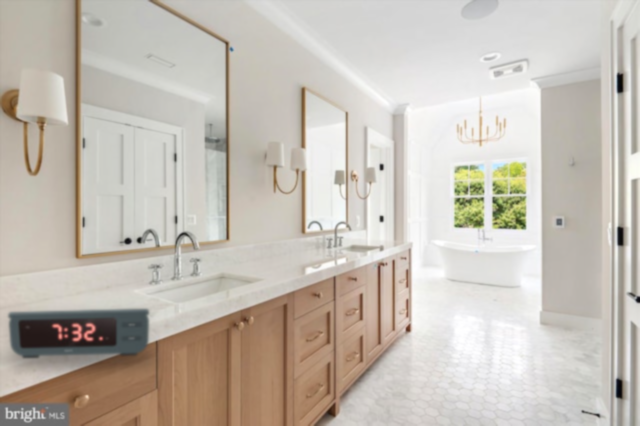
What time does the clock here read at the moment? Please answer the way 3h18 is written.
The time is 7h32
